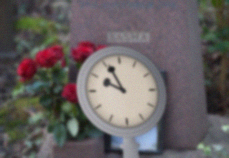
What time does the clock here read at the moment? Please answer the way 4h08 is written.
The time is 9h56
